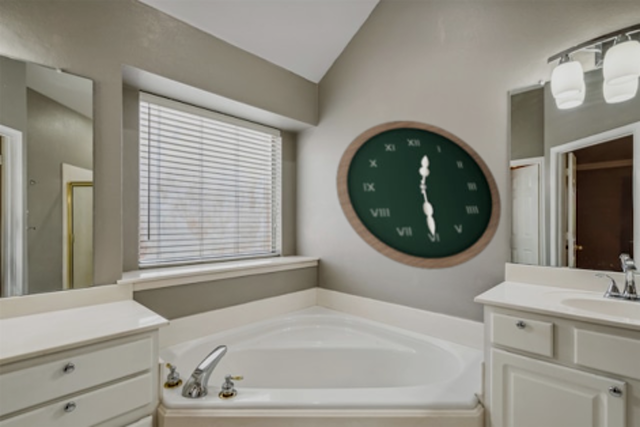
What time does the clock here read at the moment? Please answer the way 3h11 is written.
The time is 12h30
